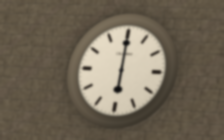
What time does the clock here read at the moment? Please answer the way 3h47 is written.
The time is 6h00
